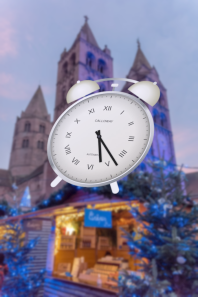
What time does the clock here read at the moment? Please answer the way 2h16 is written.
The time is 5h23
